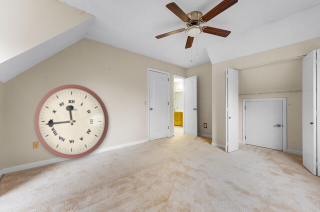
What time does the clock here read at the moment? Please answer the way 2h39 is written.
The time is 11h44
